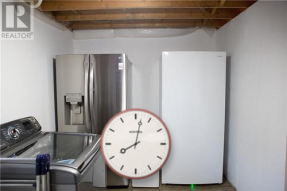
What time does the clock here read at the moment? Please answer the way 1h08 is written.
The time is 8h02
